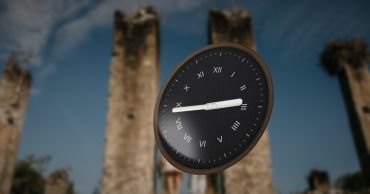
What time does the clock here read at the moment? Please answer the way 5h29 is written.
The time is 2h44
